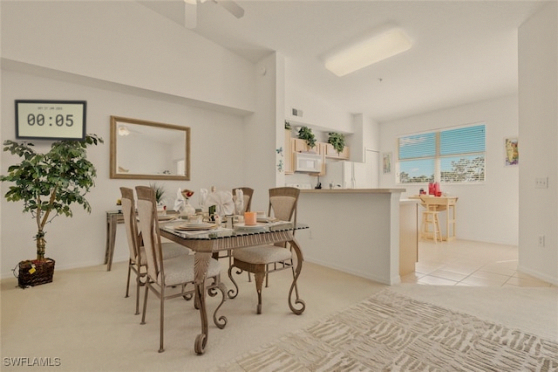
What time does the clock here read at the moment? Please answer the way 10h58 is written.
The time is 0h05
